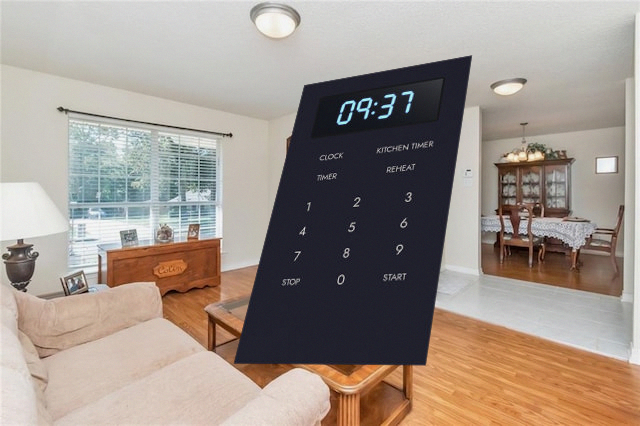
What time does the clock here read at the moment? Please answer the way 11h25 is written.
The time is 9h37
